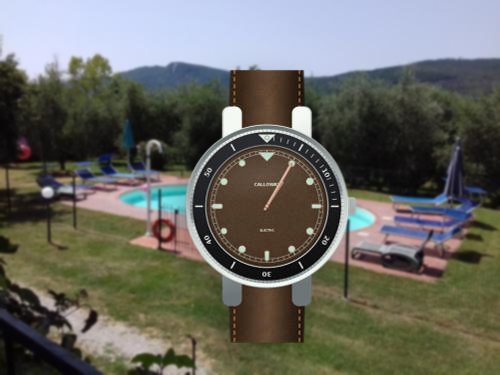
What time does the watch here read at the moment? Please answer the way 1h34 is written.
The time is 1h05
